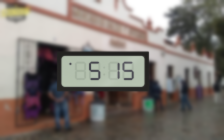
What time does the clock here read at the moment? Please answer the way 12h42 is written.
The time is 5h15
